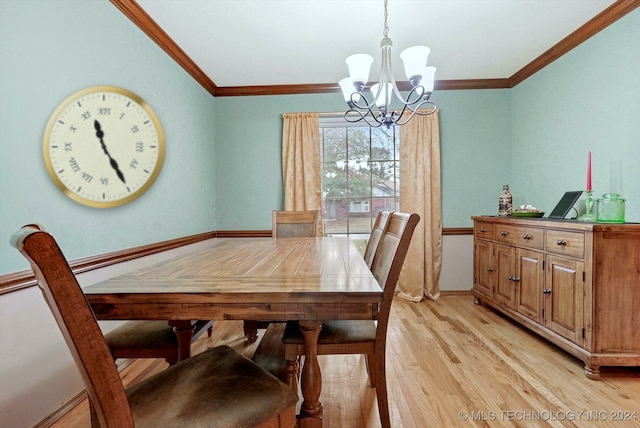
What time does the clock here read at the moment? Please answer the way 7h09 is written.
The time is 11h25
